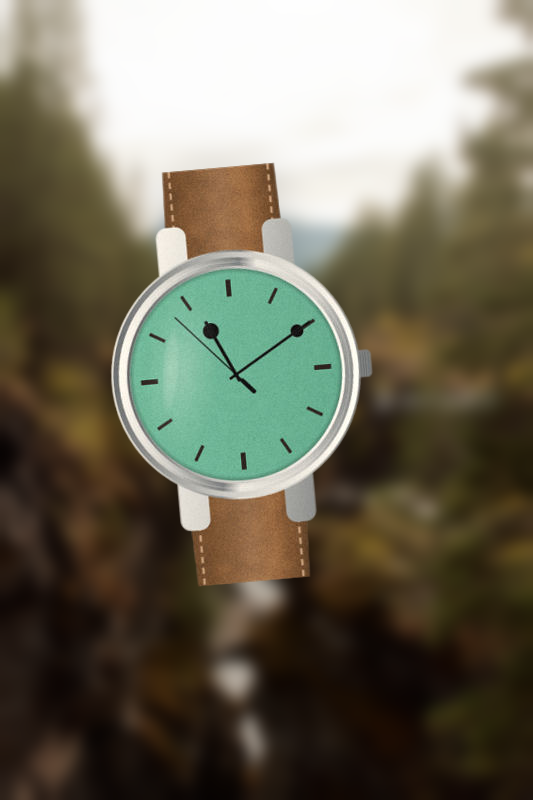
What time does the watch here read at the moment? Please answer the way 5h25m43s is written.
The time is 11h09m53s
